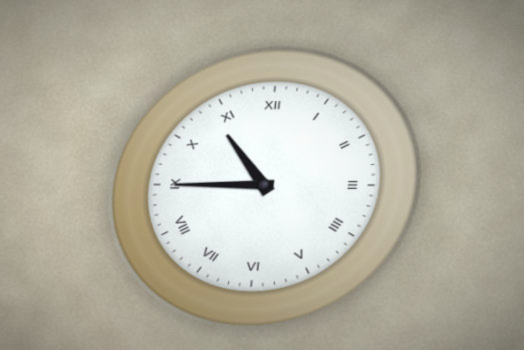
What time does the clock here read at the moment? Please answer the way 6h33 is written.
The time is 10h45
